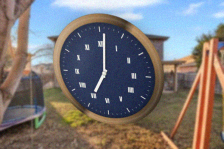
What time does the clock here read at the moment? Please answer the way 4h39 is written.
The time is 7h01
